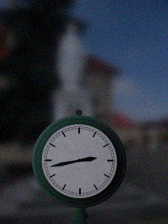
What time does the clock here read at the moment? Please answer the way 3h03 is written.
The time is 2h43
